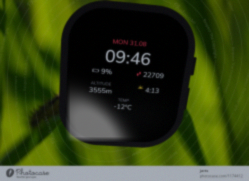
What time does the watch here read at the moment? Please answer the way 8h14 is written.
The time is 9h46
